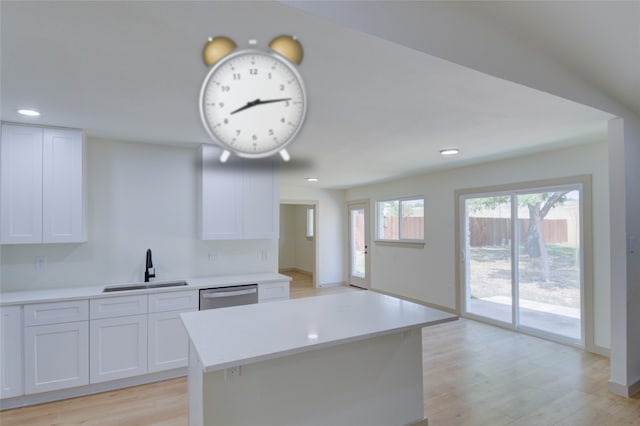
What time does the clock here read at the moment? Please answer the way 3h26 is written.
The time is 8h14
